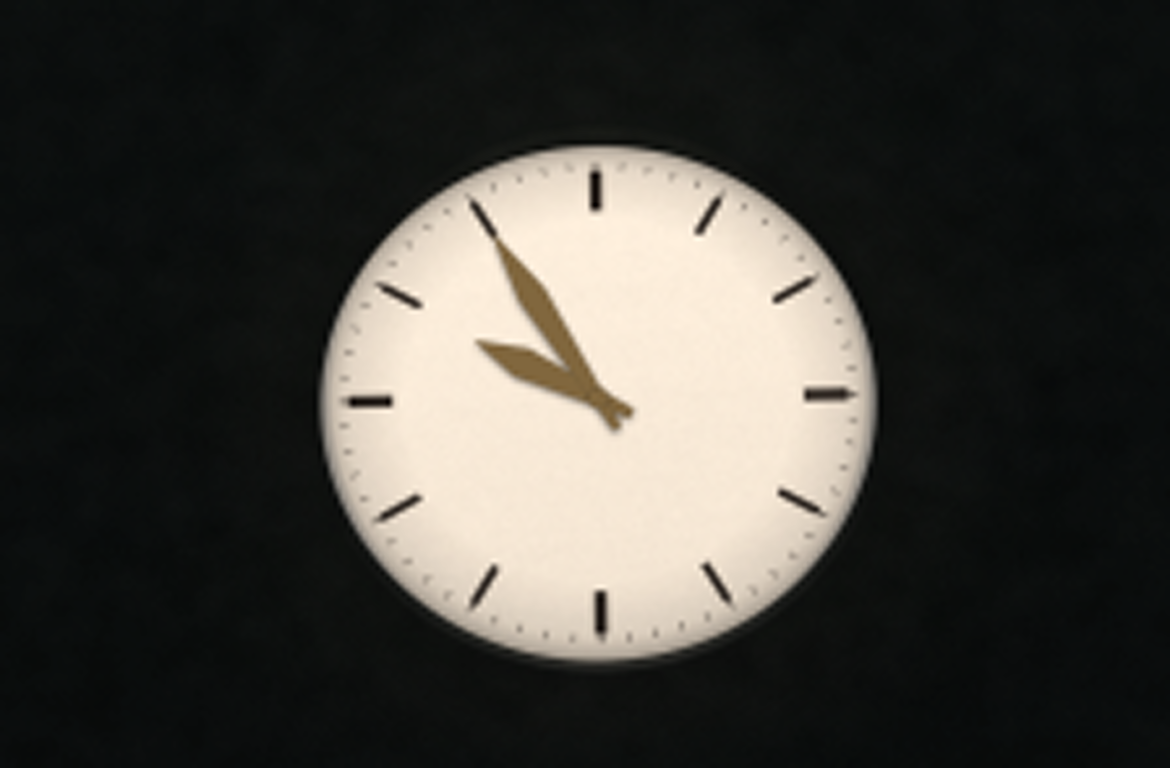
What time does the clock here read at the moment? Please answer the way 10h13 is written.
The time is 9h55
